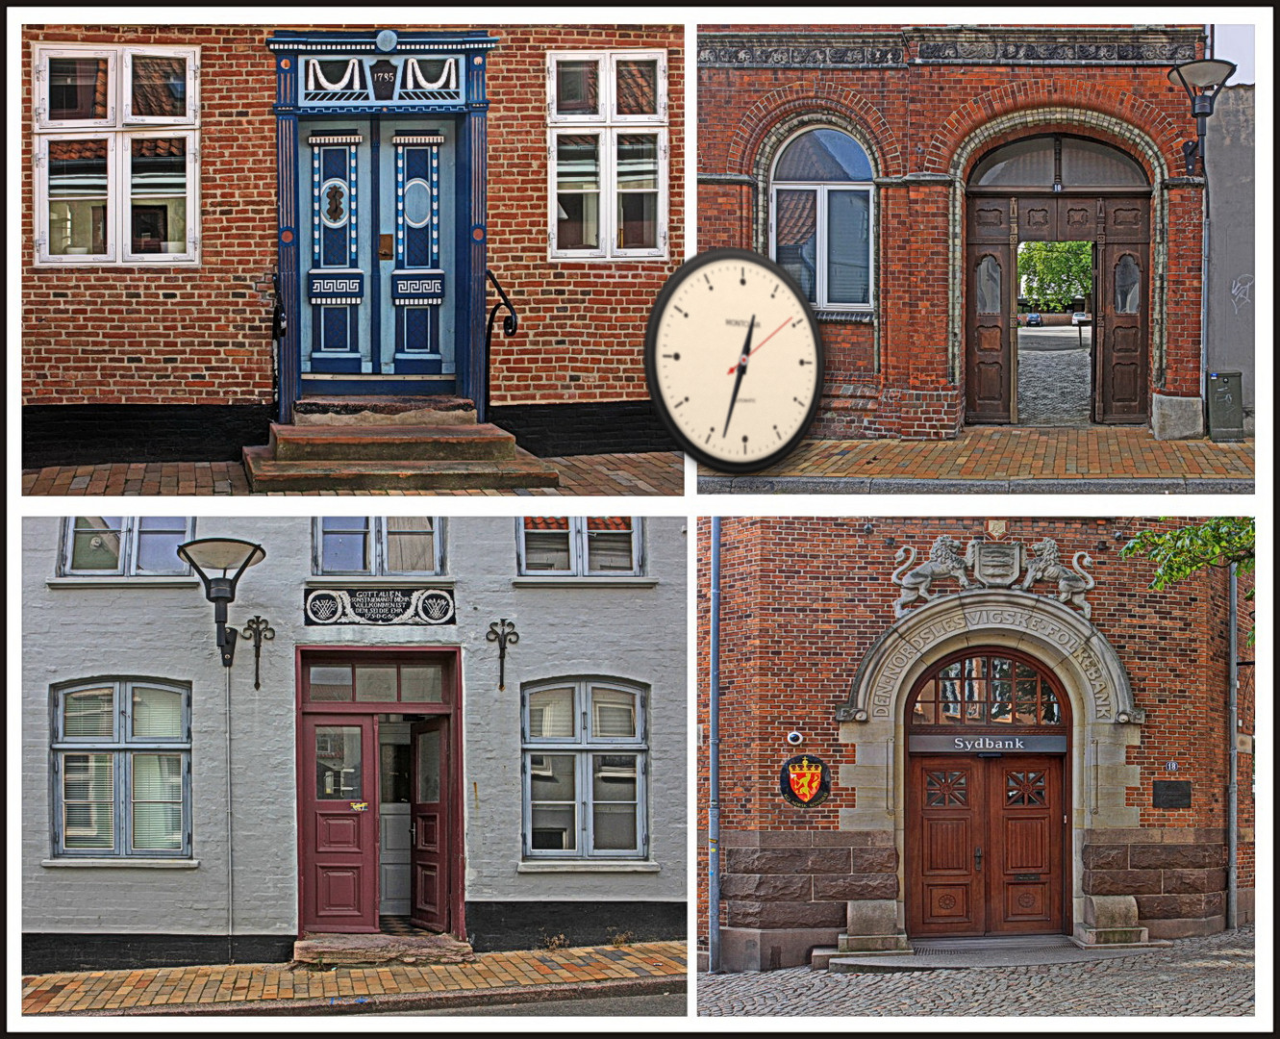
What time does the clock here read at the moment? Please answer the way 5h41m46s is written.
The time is 12h33m09s
